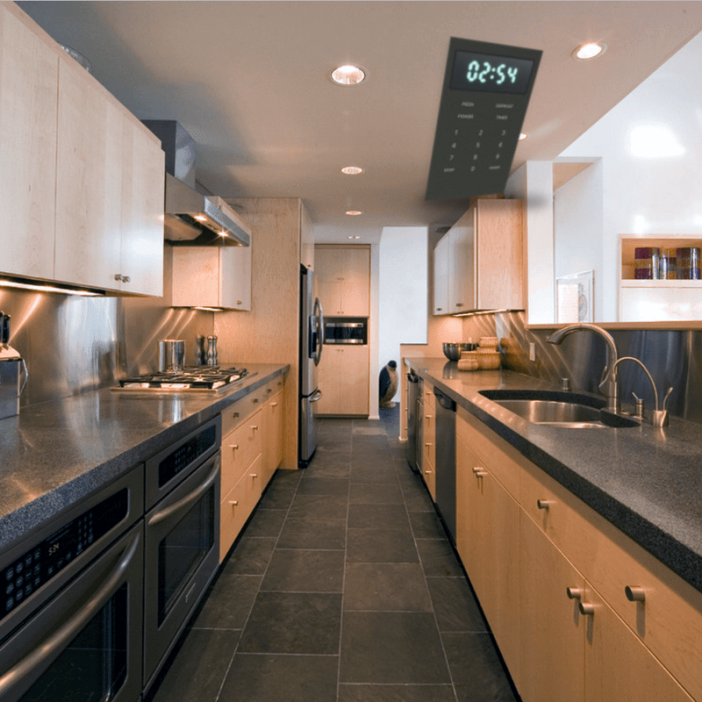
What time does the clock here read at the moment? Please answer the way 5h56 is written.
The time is 2h54
